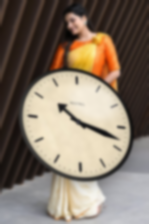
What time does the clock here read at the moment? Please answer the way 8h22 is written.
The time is 10h18
